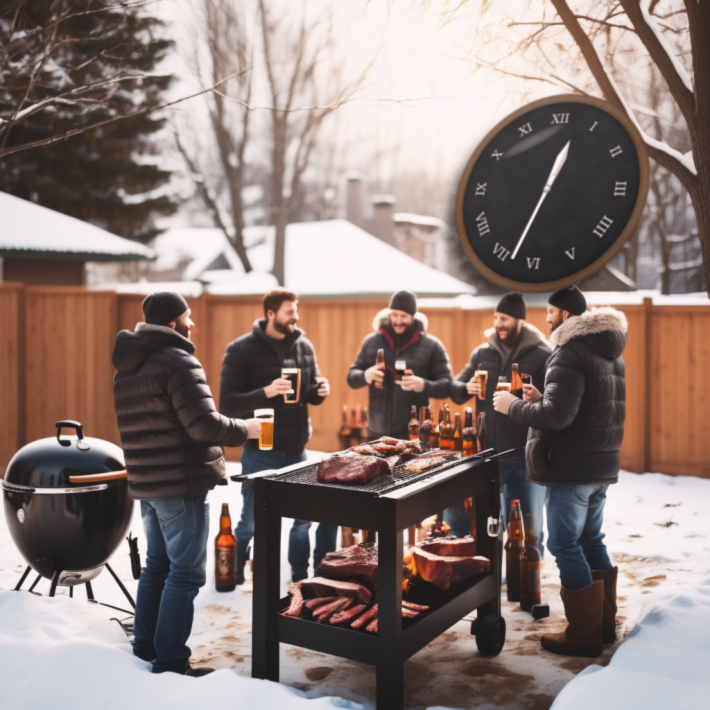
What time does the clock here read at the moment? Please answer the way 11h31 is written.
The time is 12h33
